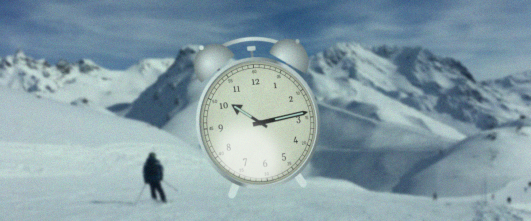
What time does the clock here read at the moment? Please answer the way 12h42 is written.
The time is 10h14
